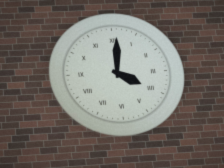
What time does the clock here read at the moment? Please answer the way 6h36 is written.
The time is 4h01
